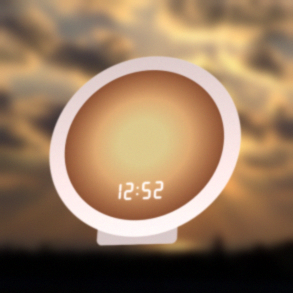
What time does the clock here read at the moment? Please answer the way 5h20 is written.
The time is 12h52
